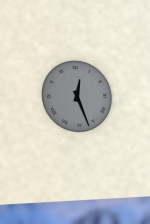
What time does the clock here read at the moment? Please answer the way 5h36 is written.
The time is 12h27
